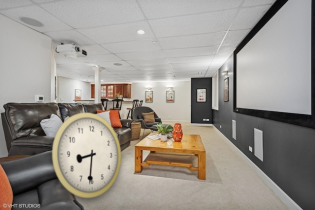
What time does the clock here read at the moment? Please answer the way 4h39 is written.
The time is 8h31
